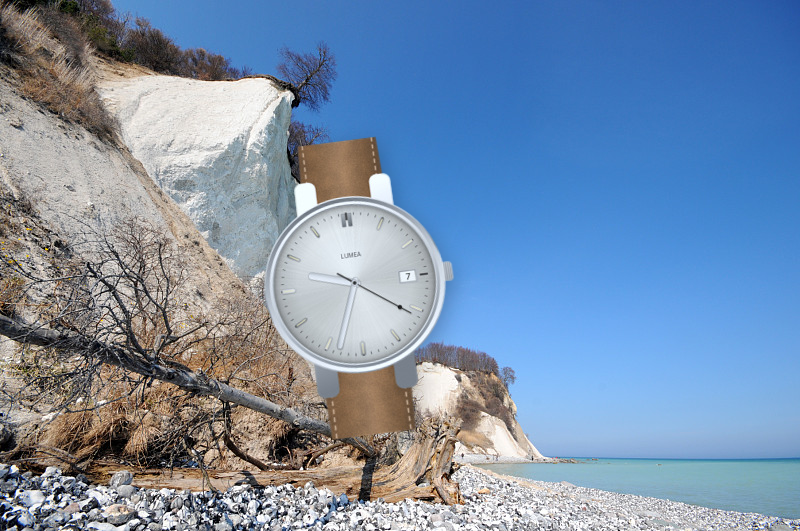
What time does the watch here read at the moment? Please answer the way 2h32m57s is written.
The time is 9h33m21s
